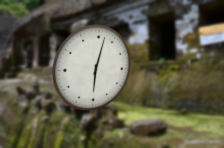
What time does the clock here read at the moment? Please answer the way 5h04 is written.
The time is 6h02
